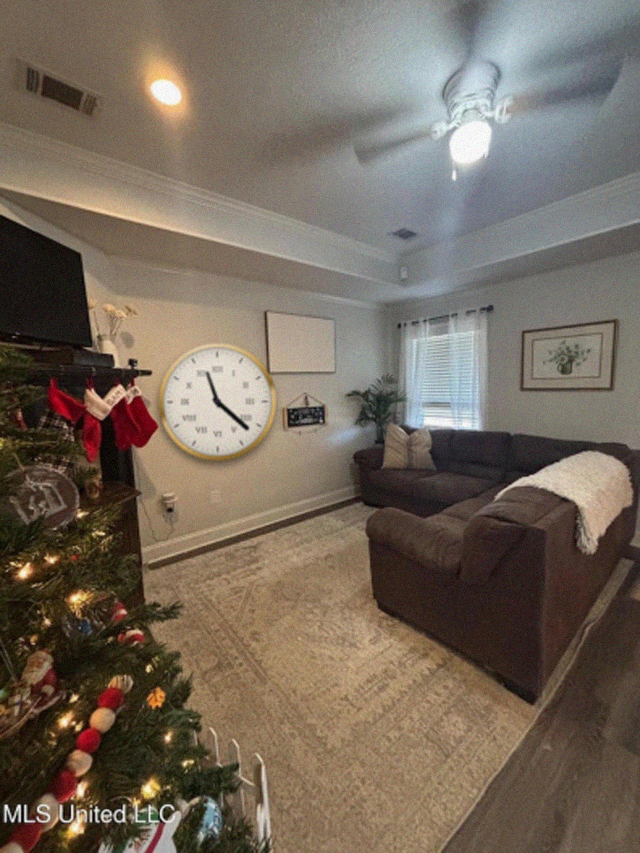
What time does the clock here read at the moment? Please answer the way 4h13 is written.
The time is 11h22
